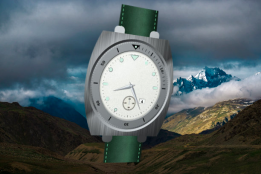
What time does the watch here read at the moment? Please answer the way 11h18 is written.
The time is 8h25
